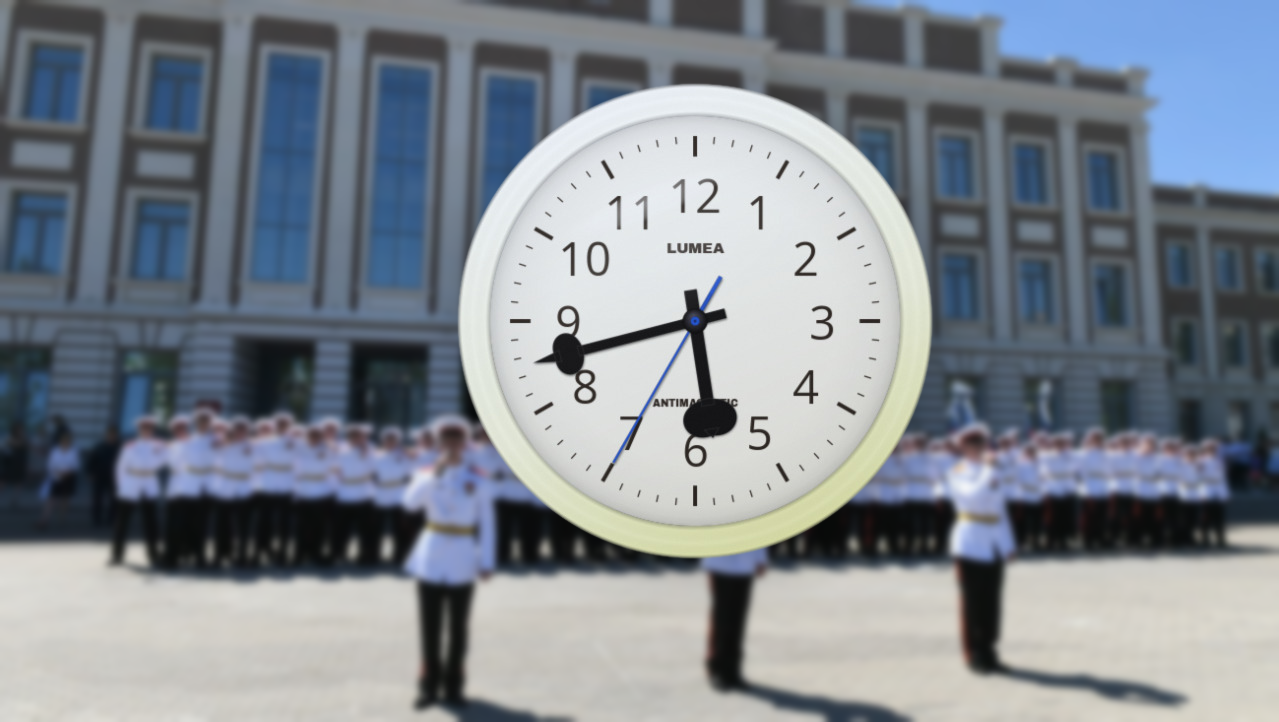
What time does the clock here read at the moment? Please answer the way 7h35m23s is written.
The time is 5h42m35s
